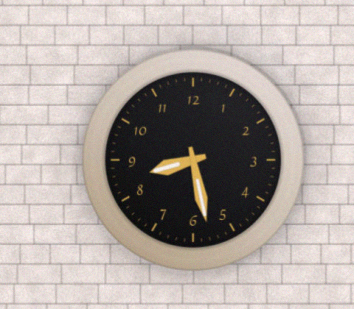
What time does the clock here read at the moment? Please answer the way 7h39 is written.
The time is 8h28
